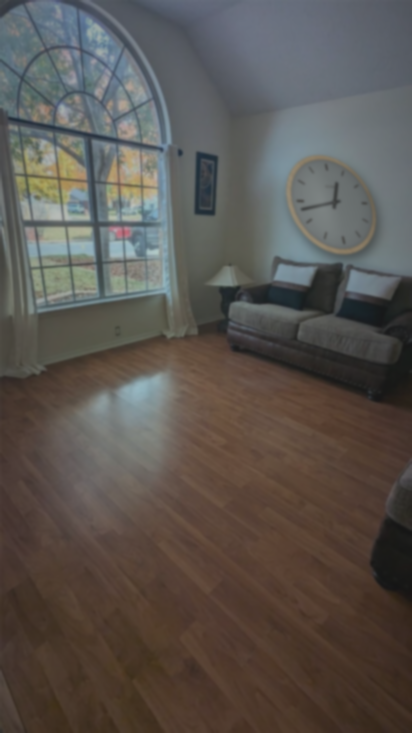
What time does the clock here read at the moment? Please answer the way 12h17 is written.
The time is 12h43
